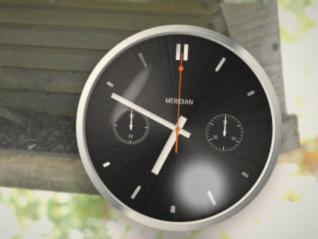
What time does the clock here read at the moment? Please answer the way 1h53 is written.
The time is 6h49
